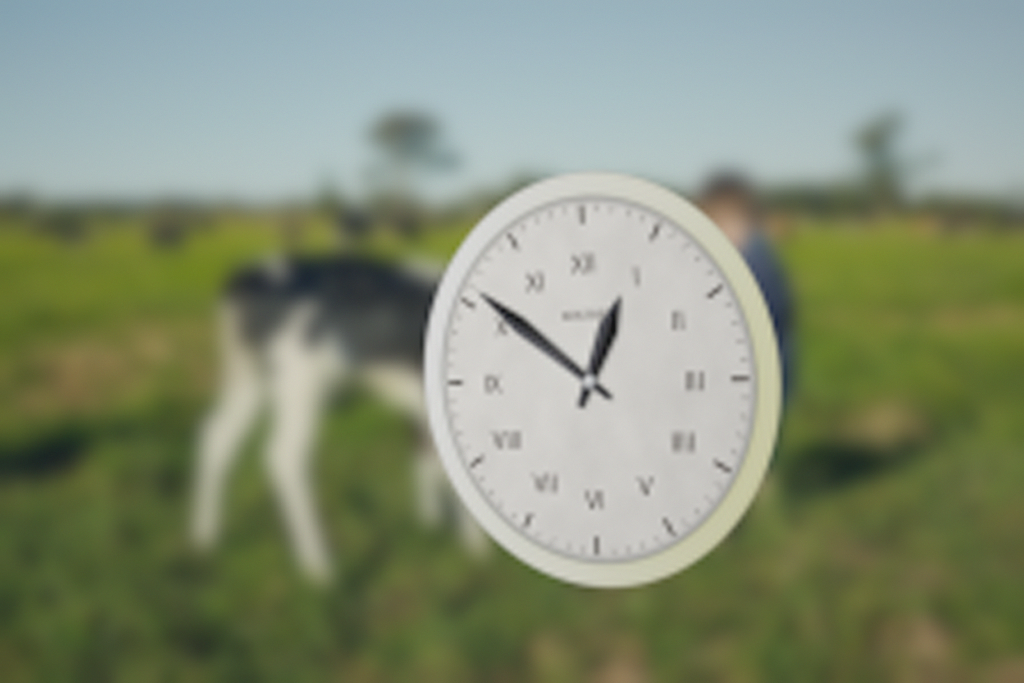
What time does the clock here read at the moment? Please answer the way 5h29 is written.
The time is 12h51
